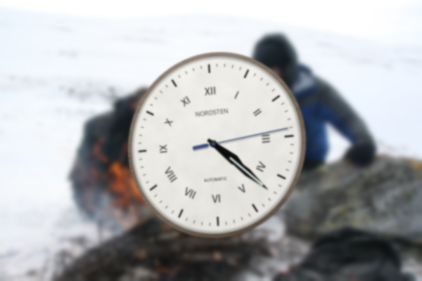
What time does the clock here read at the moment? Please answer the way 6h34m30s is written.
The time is 4h22m14s
